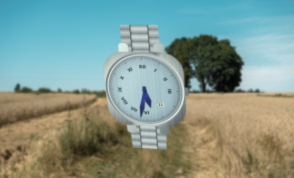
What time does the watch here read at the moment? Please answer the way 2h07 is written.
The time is 5h32
